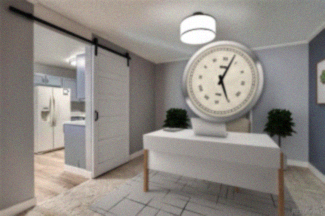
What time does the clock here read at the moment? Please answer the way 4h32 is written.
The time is 5h03
